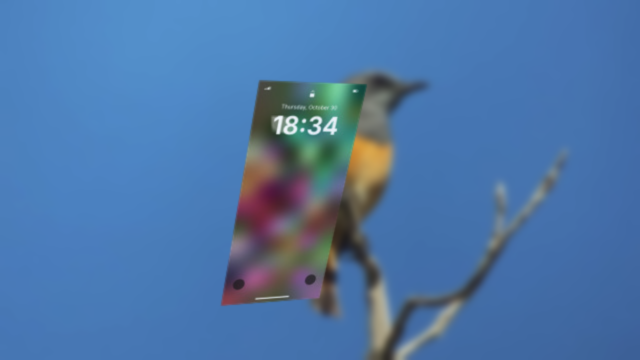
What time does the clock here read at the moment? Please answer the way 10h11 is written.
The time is 18h34
